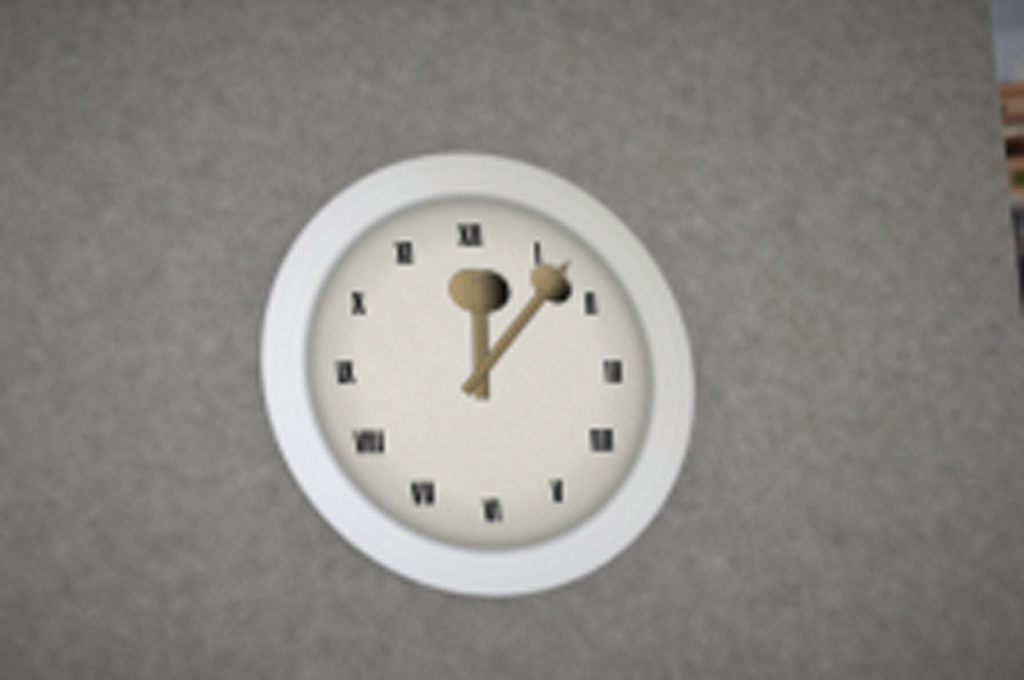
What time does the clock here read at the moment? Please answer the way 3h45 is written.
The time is 12h07
